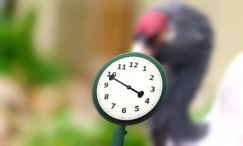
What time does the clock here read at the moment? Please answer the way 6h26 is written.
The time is 3h49
